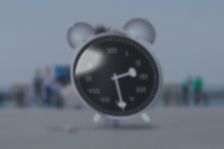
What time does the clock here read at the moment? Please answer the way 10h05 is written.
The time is 2h29
